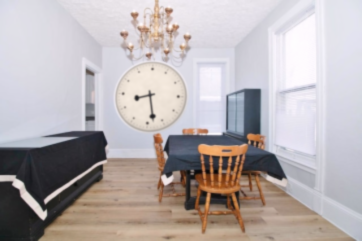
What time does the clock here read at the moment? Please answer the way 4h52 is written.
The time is 8h28
